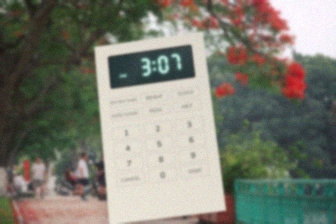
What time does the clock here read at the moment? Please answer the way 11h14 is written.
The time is 3h07
